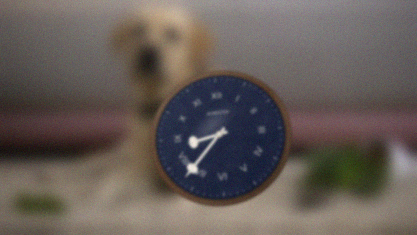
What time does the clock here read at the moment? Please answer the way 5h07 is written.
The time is 8h37
